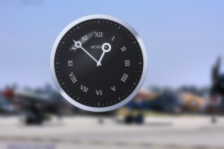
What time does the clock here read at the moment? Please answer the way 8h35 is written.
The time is 12h52
